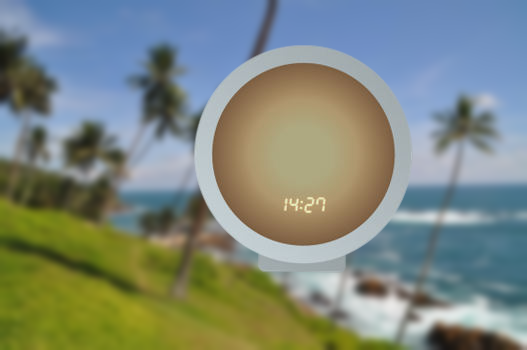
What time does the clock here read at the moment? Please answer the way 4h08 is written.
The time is 14h27
